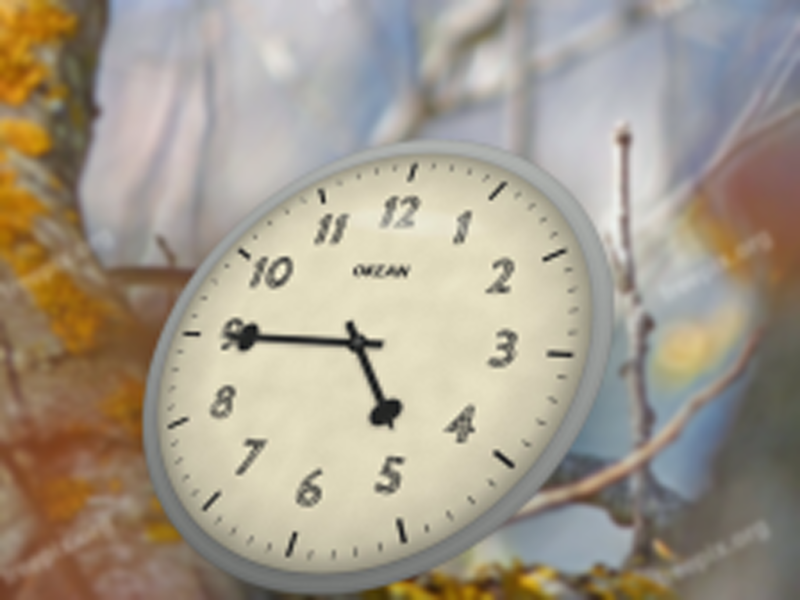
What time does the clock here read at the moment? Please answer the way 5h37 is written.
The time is 4h45
